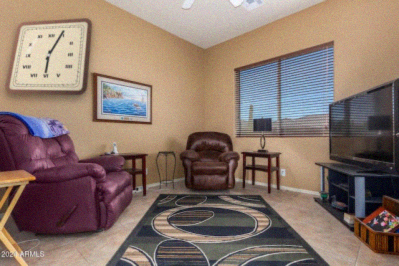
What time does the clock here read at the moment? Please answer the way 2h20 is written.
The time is 6h04
